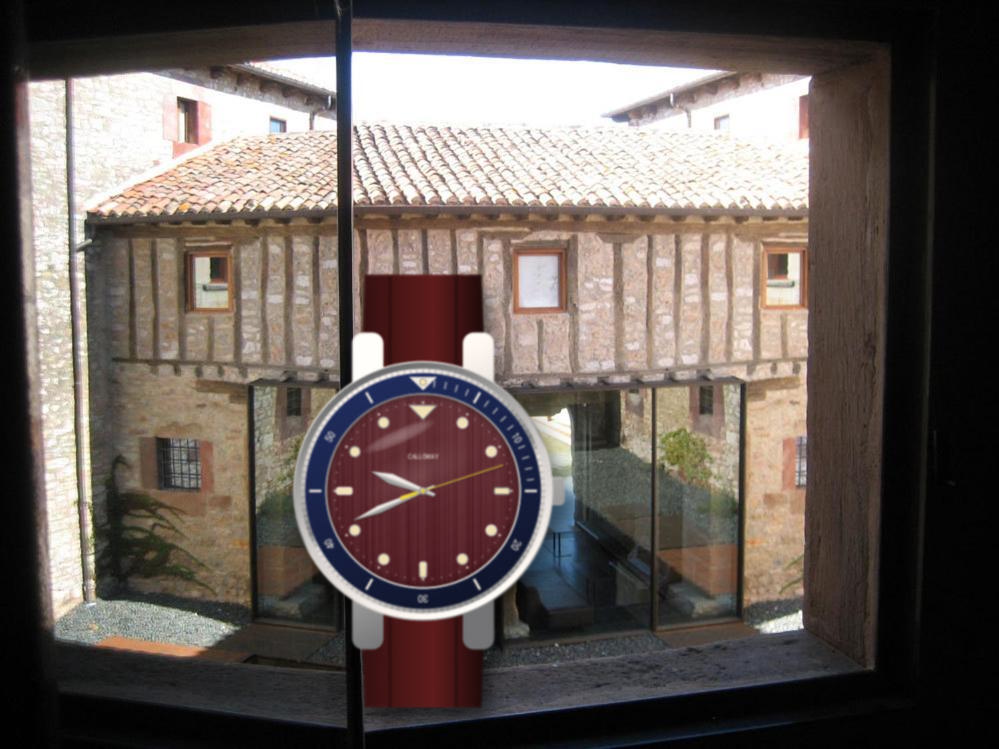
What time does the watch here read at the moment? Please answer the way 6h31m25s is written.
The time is 9h41m12s
